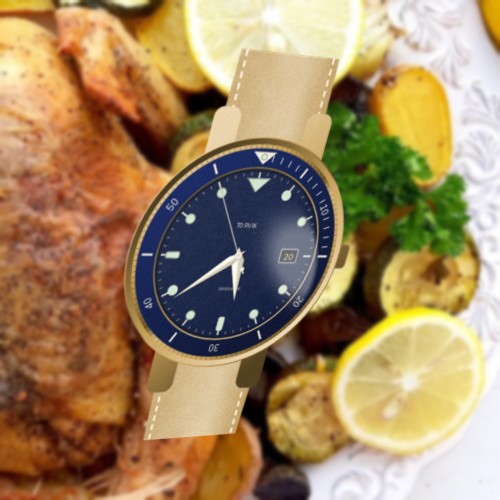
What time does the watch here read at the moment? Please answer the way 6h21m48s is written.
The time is 5h38m55s
